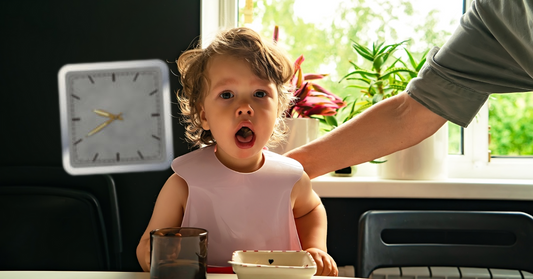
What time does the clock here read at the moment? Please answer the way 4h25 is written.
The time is 9h40
